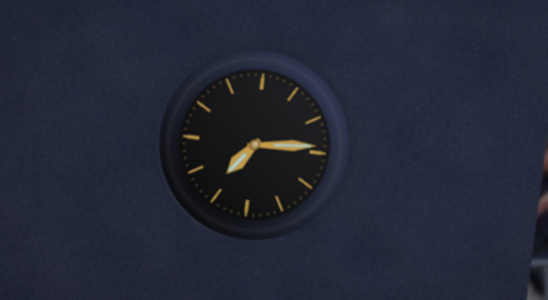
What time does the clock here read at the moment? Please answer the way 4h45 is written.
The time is 7h14
